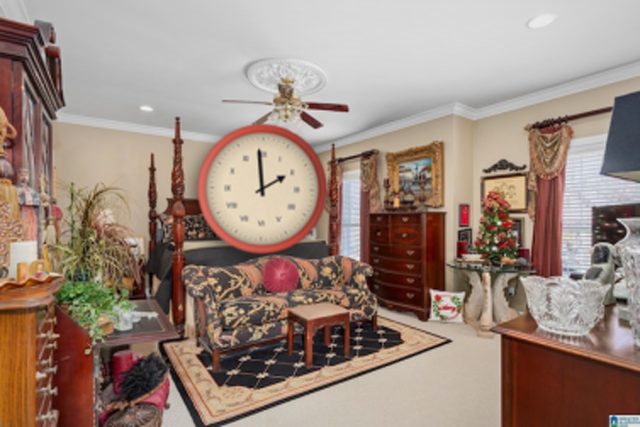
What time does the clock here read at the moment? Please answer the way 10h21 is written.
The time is 1h59
